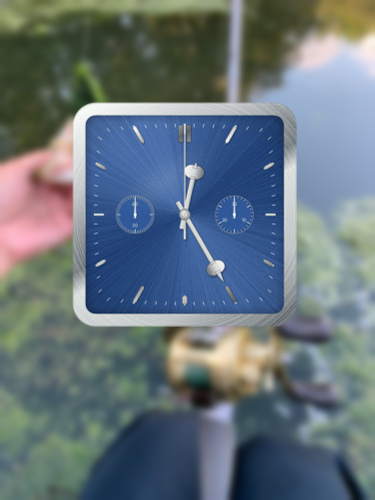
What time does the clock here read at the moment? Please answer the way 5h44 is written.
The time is 12h25
